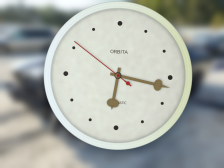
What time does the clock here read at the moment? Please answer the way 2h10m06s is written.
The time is 6h16m51s
